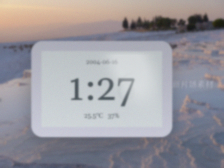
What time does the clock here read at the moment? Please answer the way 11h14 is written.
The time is 1h27
